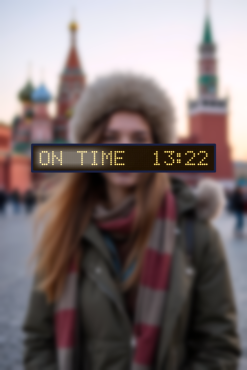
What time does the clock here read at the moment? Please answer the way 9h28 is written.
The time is 13h22
